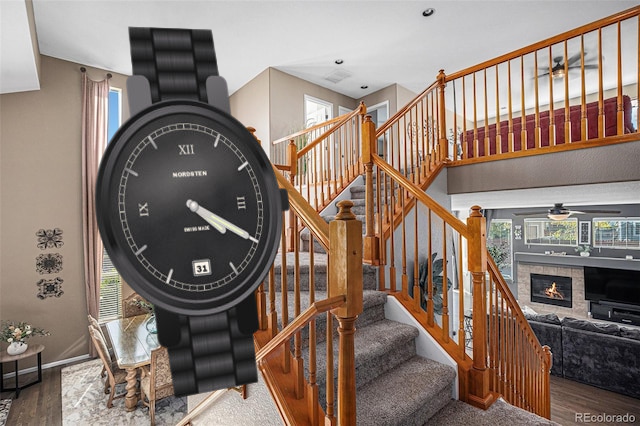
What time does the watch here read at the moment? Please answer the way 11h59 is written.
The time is 4h20
